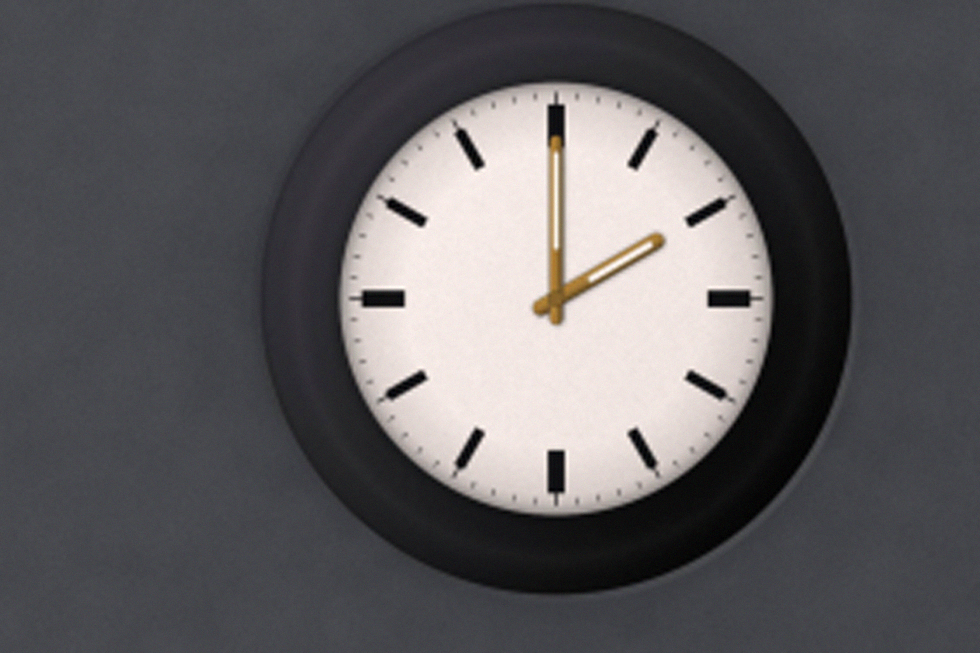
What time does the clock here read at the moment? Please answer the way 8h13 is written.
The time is 2h00
